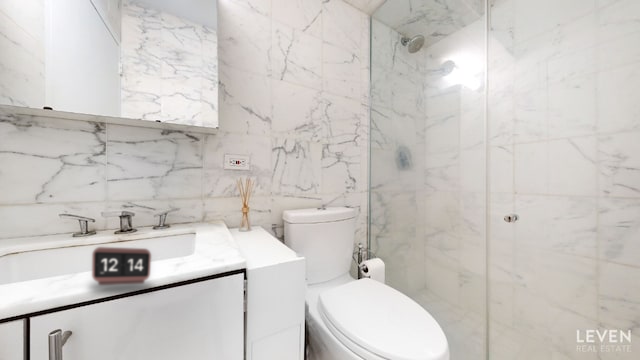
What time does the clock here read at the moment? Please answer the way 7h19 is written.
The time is 12h14
